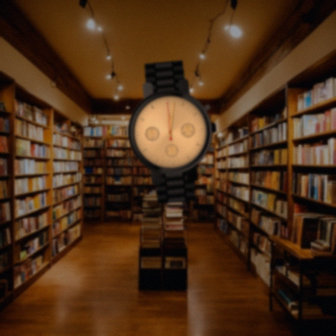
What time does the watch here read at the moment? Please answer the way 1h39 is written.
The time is 12h02
